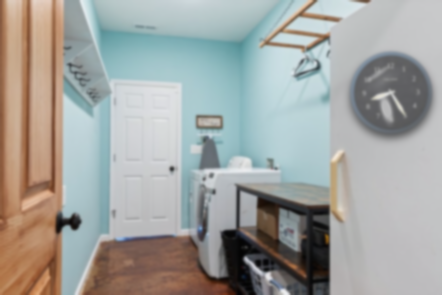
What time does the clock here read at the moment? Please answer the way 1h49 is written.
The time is 8h25
